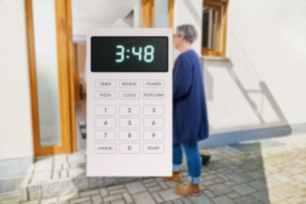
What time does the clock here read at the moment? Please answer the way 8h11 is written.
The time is 3h48
